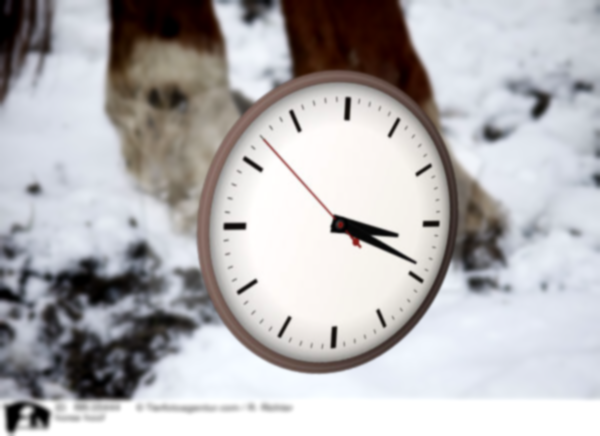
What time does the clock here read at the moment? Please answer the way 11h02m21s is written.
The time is 3h18m52s
